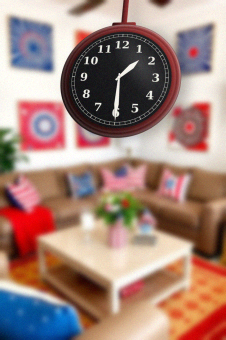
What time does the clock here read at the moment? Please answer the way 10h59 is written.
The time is 1h30
